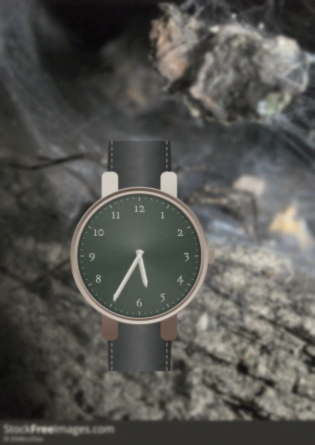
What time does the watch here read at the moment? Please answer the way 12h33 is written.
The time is 5h35
